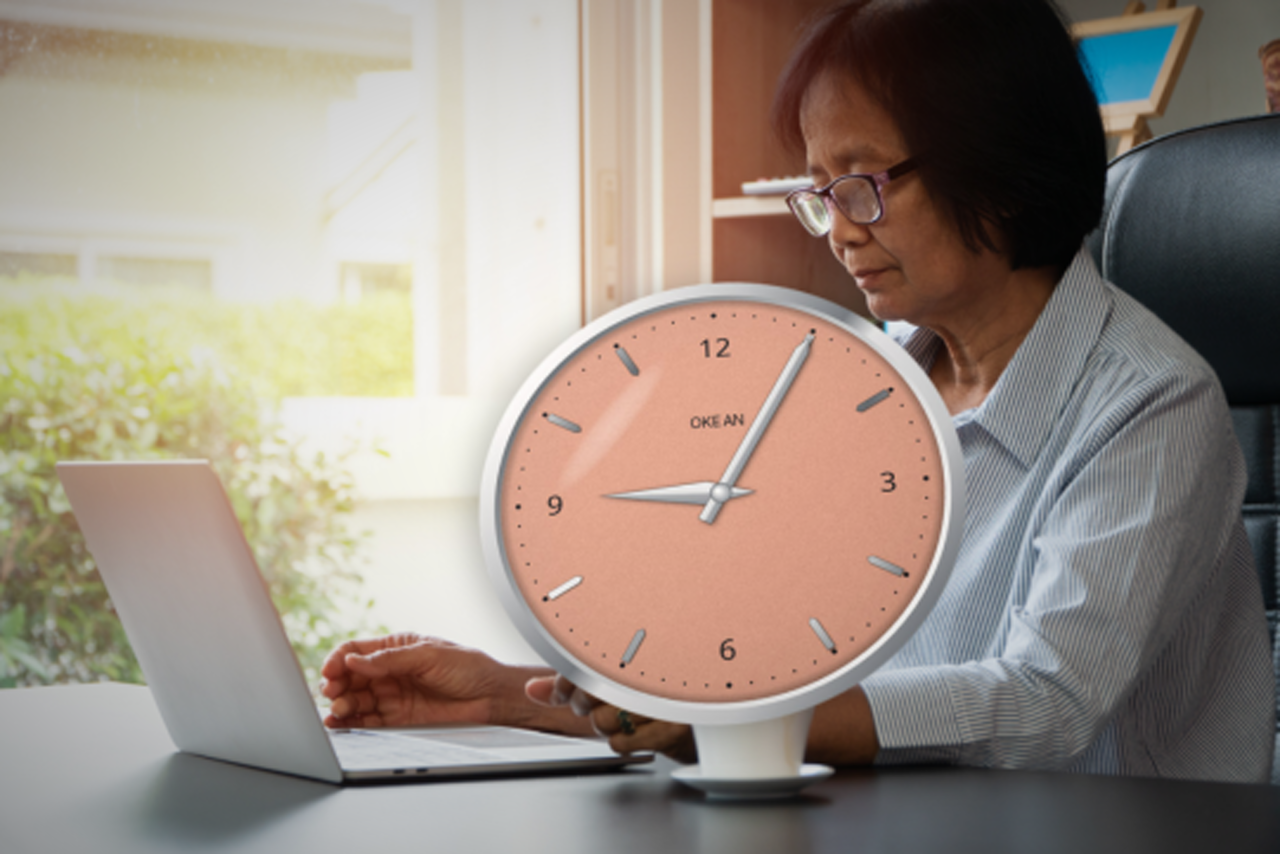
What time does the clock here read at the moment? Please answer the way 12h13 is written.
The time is 9h05
